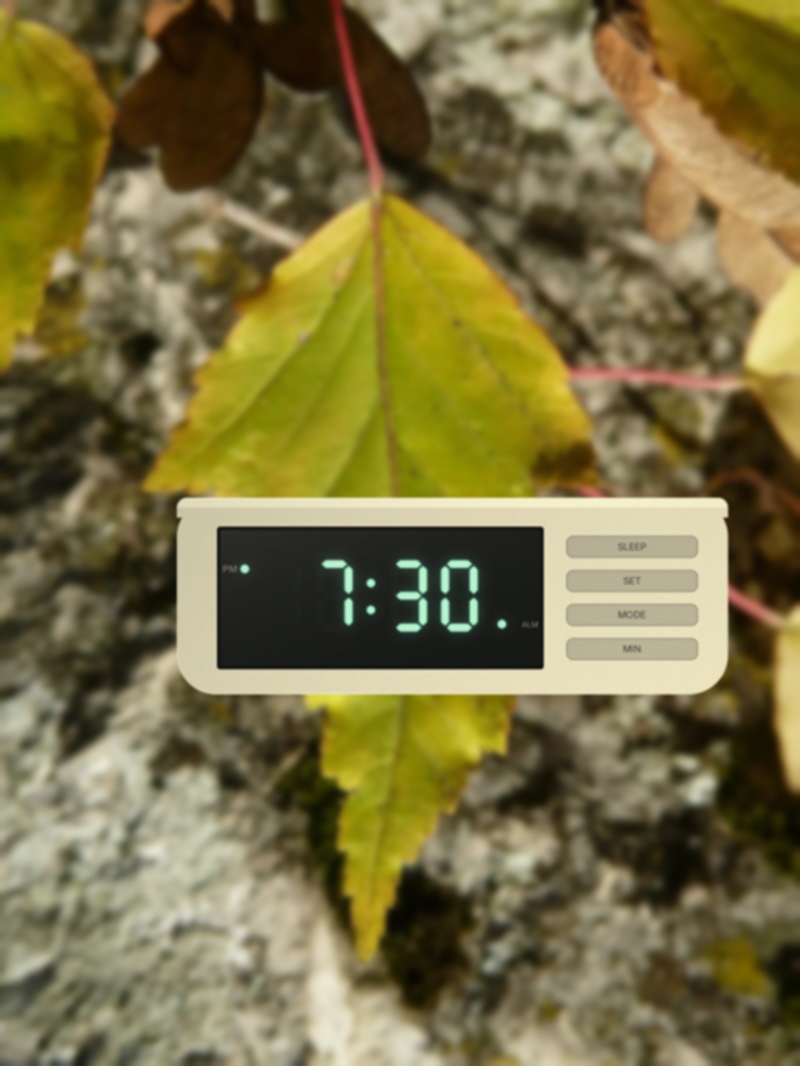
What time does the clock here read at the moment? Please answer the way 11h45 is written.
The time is 7h30
